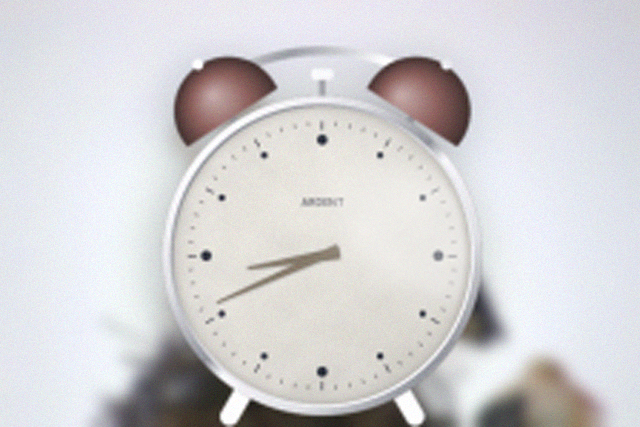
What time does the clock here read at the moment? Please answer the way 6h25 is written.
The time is 8h41
